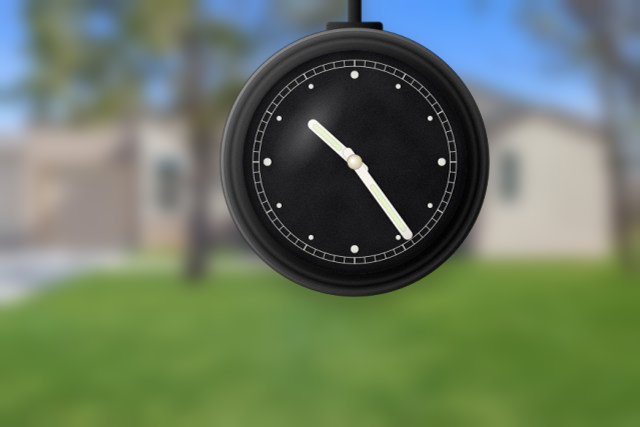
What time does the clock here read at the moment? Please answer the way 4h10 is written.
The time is 10h24
